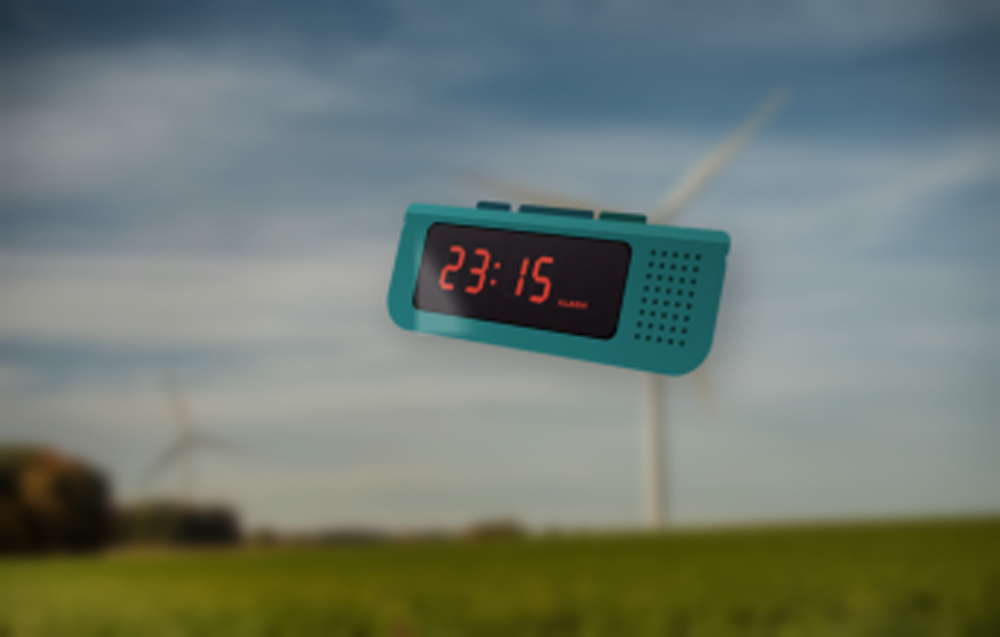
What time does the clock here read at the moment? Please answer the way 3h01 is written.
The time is 23h15
